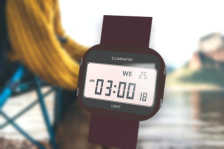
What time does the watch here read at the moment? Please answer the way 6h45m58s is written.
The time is 3h00m18s
